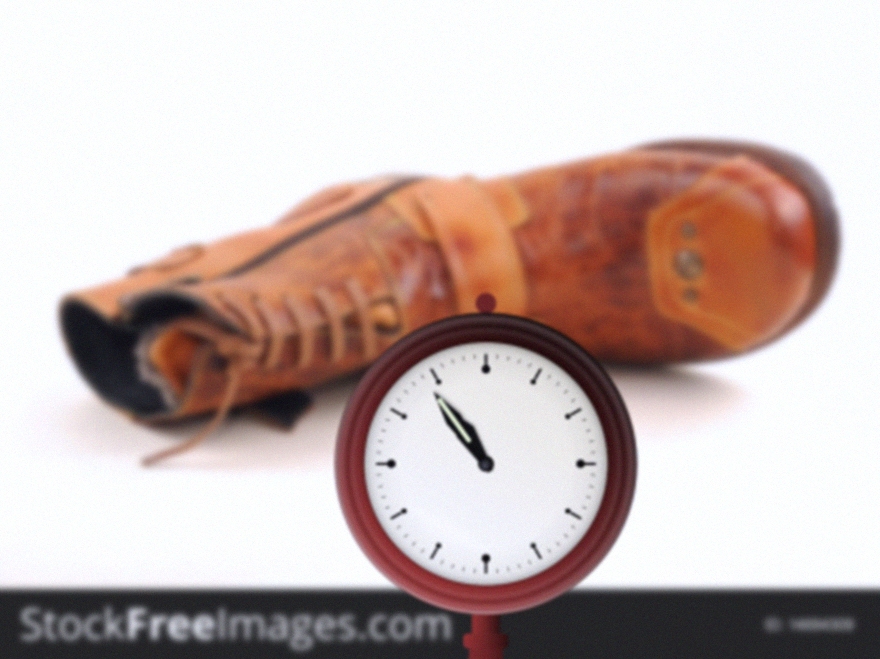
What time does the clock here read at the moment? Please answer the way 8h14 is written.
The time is 10h54
